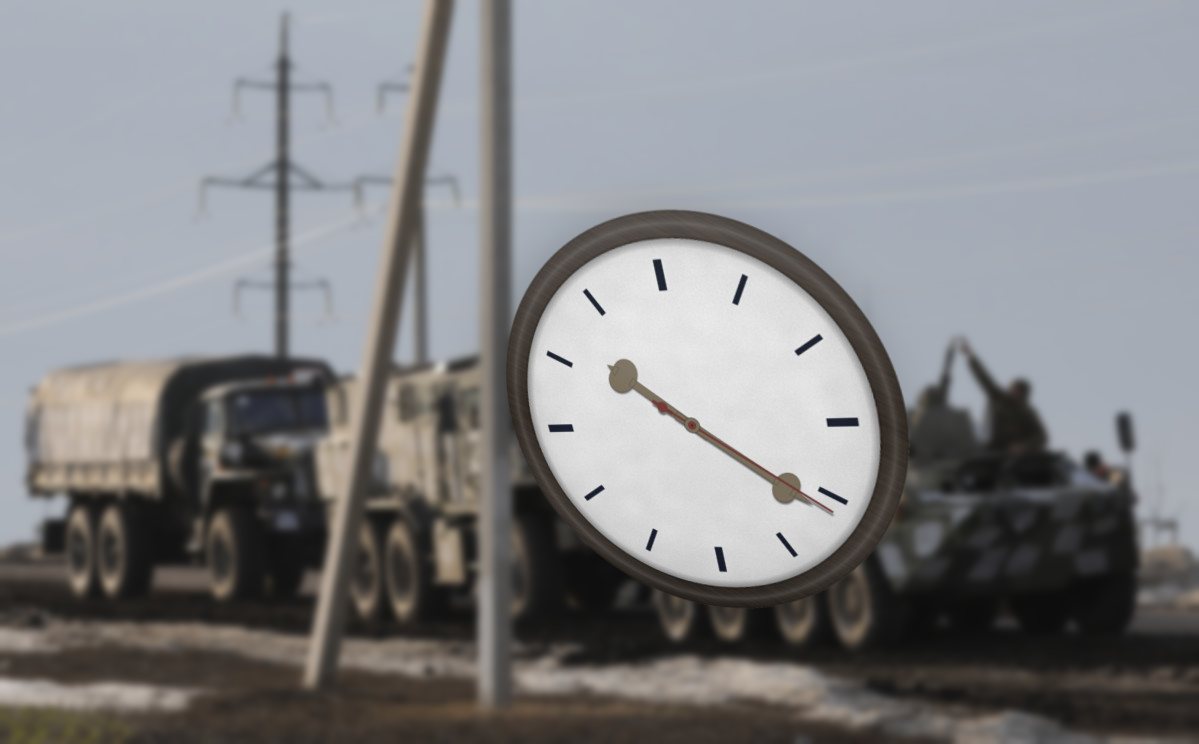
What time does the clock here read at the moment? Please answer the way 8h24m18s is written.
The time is 10h21m21s
